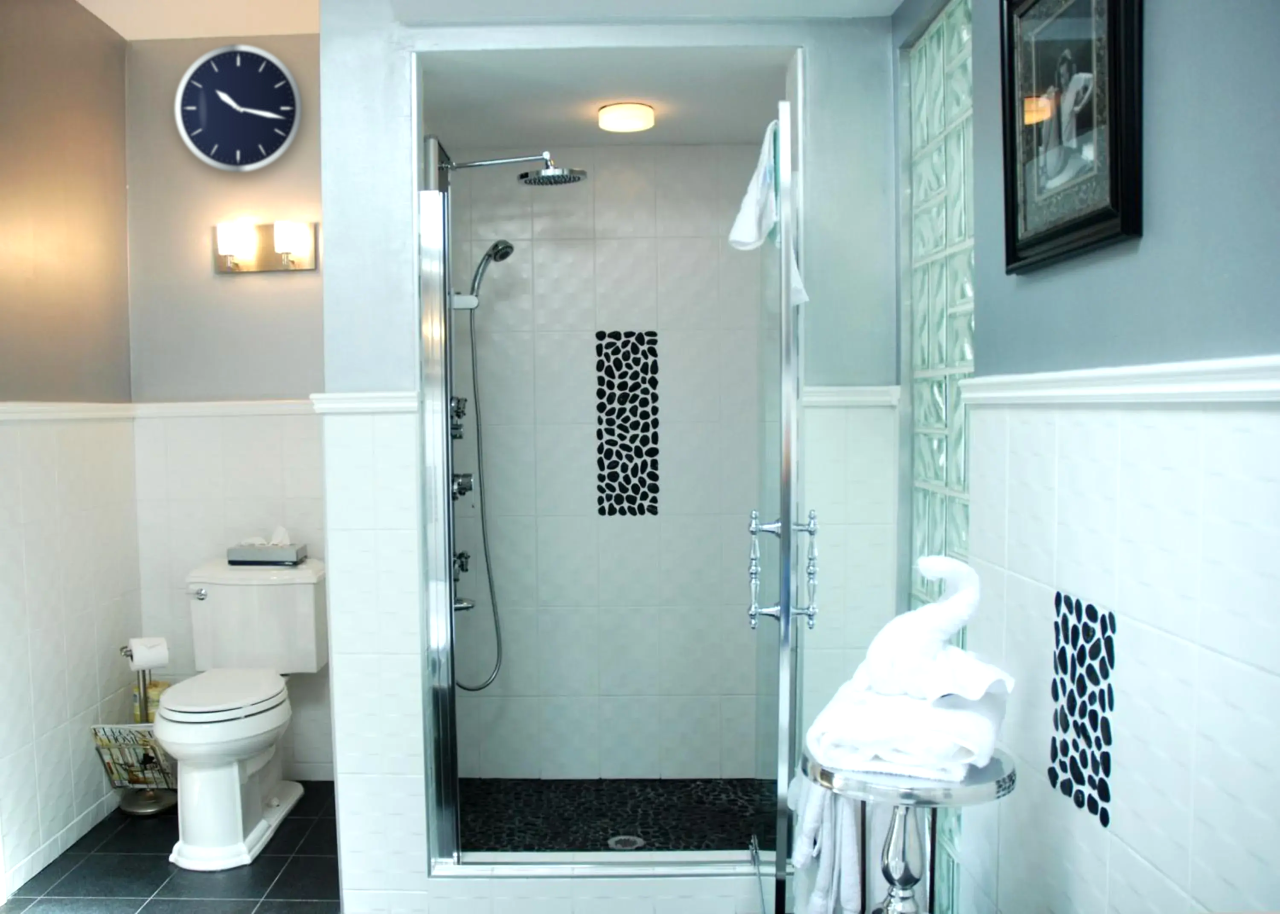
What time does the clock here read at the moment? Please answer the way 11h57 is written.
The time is 10h17
